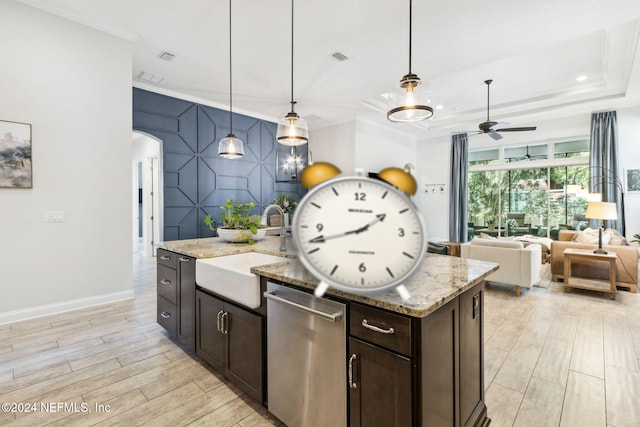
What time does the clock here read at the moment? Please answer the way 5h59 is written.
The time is 1h42
